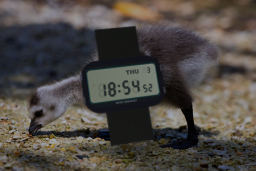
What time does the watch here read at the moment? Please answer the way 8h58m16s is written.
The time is 18h54m52s
